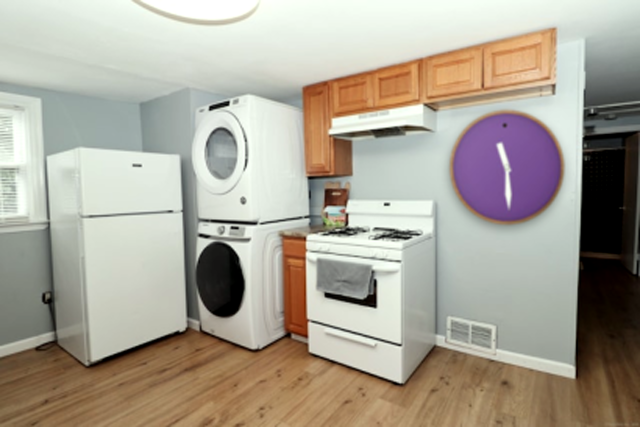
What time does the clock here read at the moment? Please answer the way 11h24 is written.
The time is 11h30
